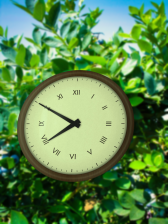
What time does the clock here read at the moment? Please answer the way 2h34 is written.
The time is 7h50
